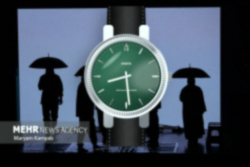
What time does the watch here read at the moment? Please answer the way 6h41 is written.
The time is 8h29
